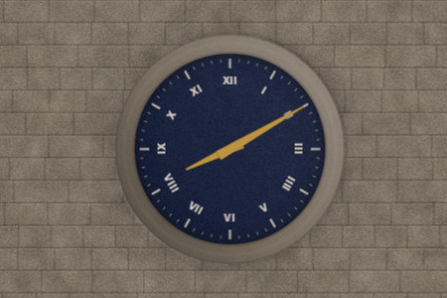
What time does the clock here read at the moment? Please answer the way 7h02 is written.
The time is 8h10
